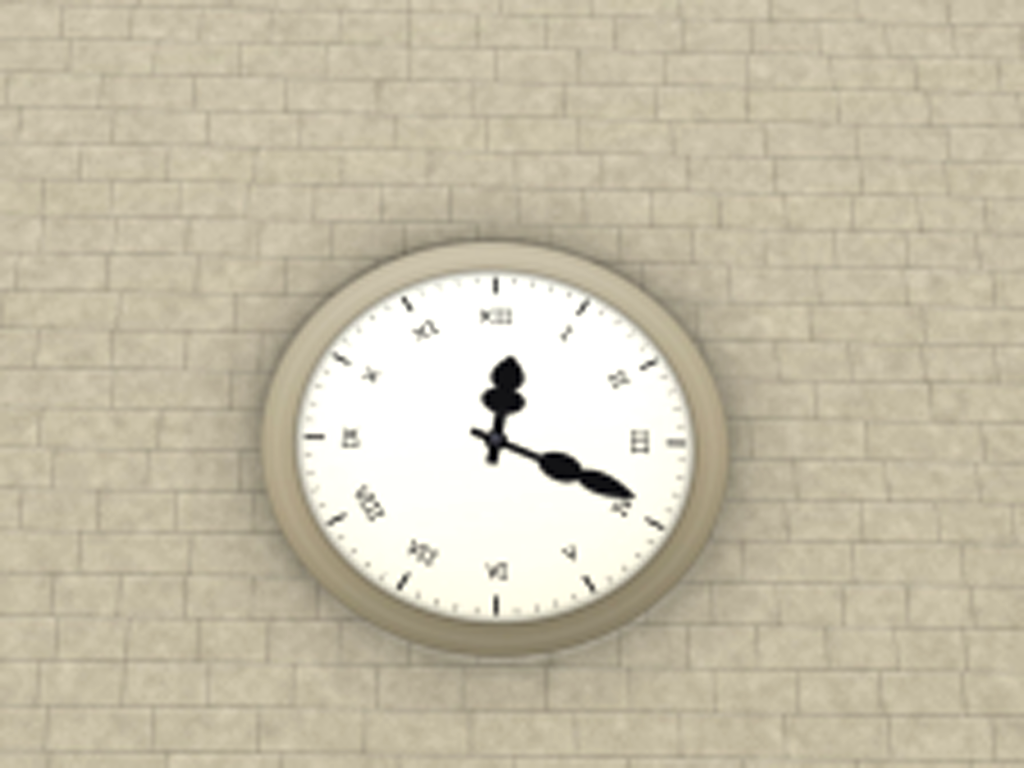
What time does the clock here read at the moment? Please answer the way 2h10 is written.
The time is 12h19
